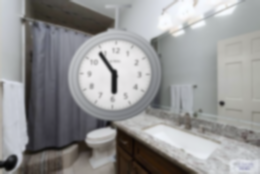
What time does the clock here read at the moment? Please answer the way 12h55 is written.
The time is 5h54
